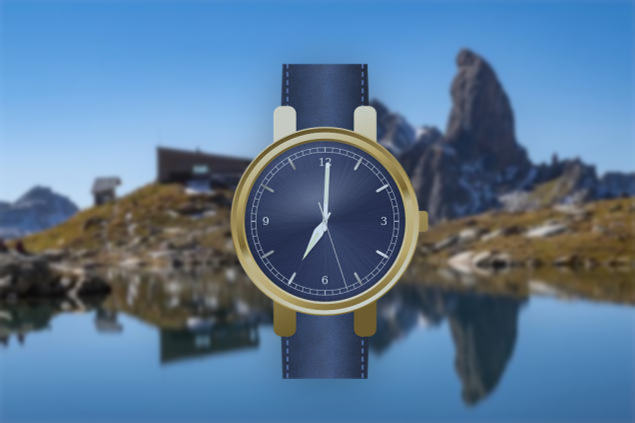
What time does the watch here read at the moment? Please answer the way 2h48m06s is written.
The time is 7h00m27s
